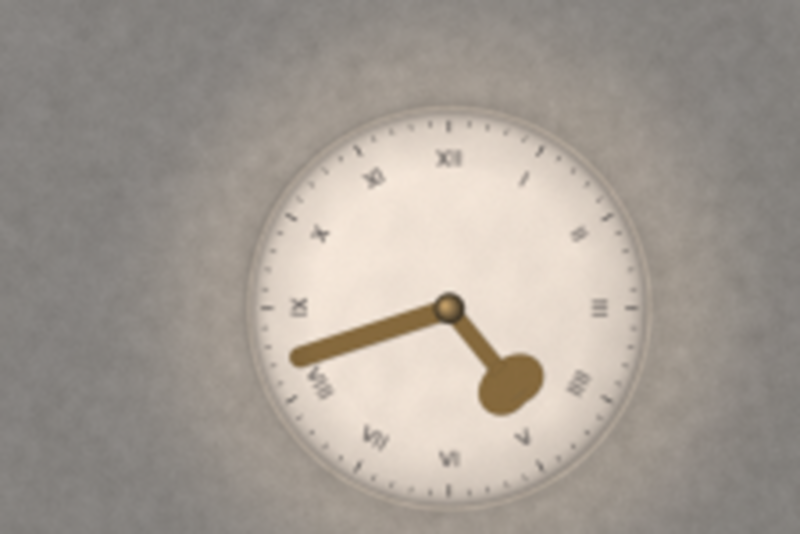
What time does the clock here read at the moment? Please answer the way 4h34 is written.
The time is 4h42
